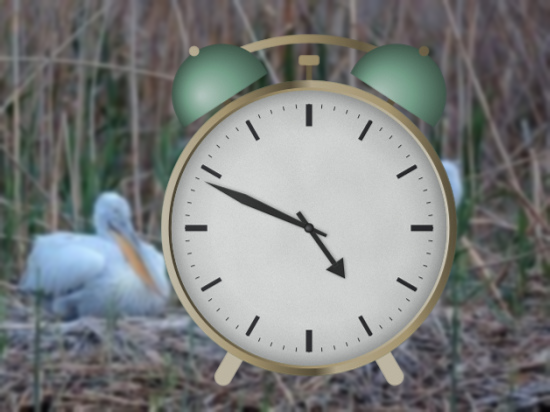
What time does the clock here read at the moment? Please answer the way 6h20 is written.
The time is 4h49
